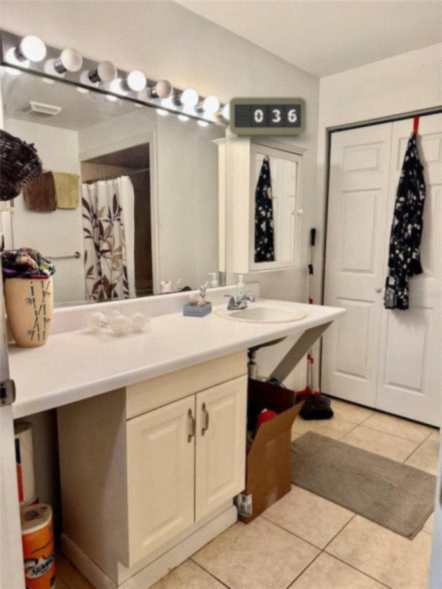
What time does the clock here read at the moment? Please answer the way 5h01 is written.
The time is 0h36
